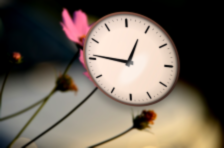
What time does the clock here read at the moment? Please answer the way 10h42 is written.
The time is 12h46
